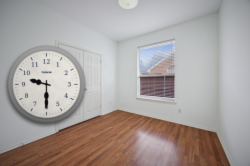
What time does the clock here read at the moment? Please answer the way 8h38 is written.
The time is 9h30
